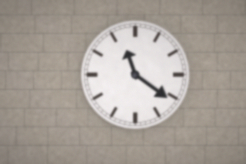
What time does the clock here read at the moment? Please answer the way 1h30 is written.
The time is 11h21
